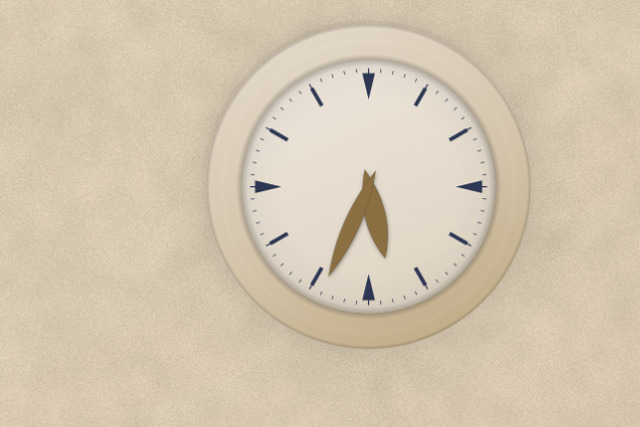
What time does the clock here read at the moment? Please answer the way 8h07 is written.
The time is 5h34
